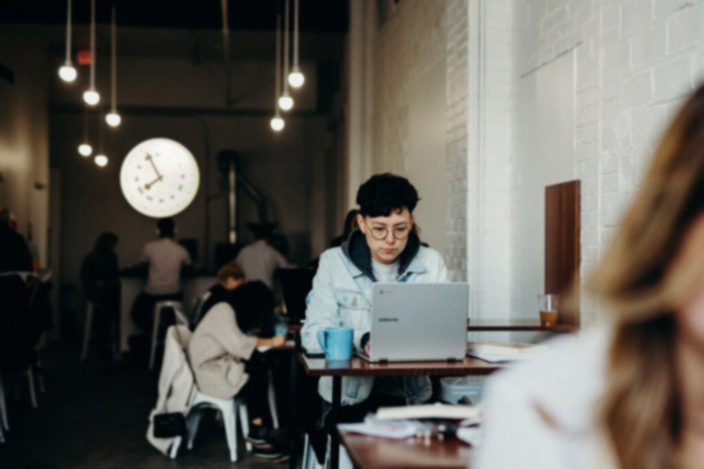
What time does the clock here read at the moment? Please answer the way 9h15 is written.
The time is 7h56
